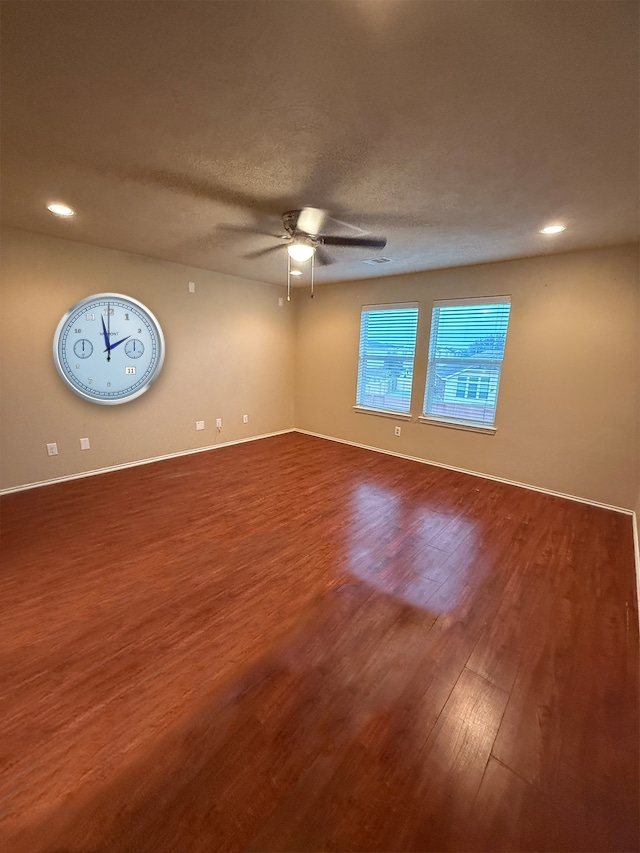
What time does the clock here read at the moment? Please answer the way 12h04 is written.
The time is 1h58
